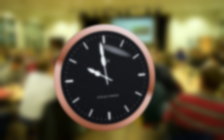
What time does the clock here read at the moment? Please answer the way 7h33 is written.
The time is 9h59
